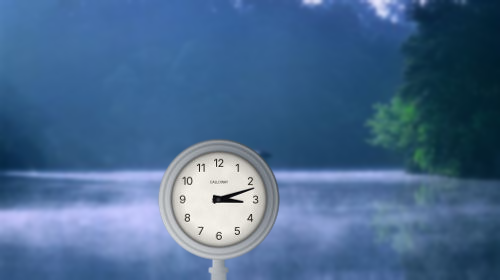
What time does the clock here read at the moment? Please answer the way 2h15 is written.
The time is 3h12
